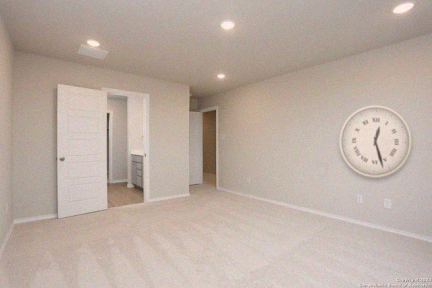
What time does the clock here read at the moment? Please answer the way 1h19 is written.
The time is 12h27
